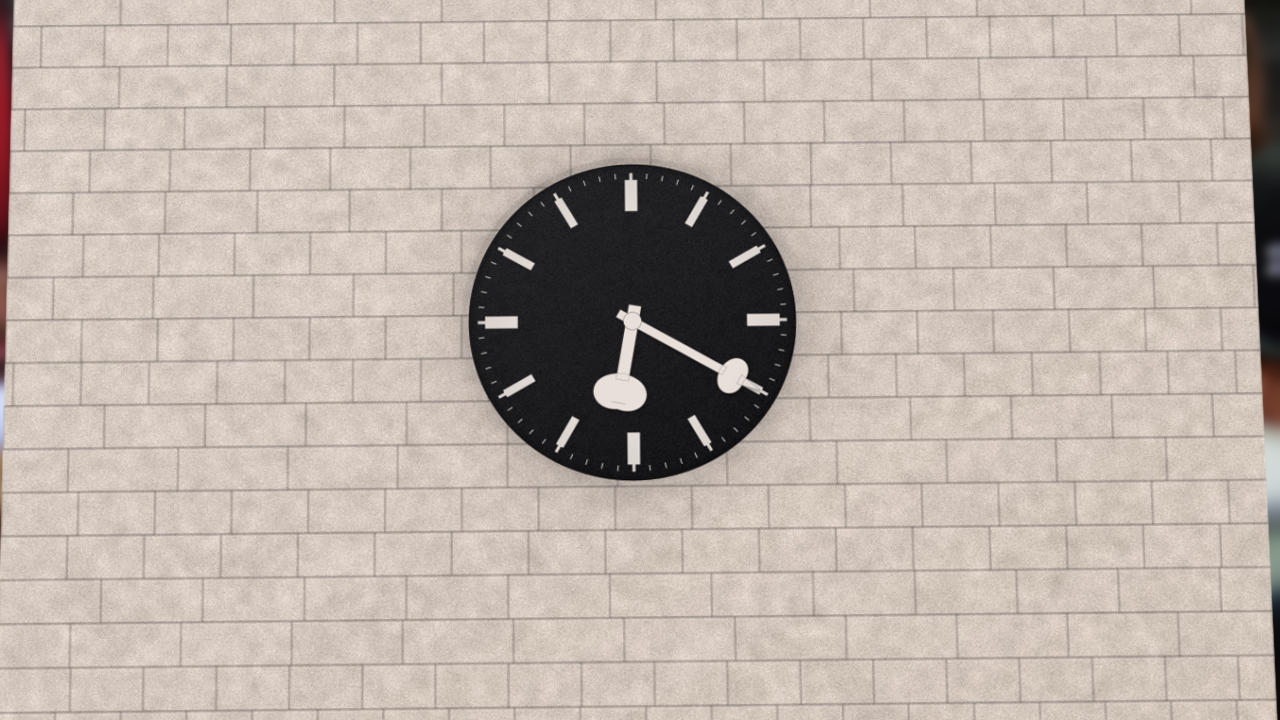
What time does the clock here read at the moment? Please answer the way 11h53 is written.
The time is 6h20
